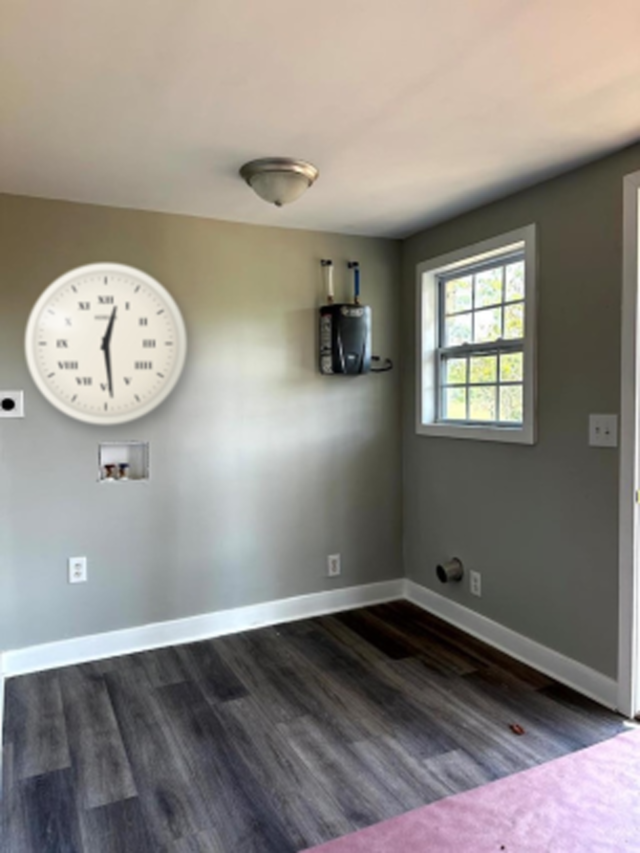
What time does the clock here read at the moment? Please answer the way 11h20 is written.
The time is 12h29
